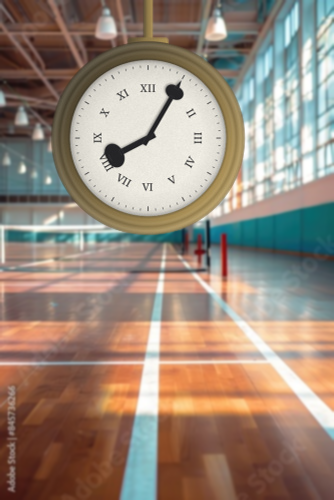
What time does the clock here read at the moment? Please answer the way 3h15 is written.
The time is 8h05
